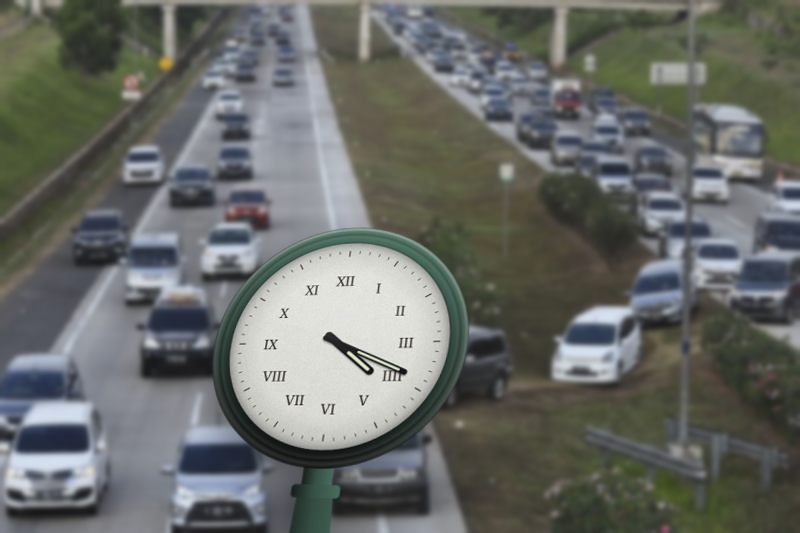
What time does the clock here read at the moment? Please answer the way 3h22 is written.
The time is 4h19
